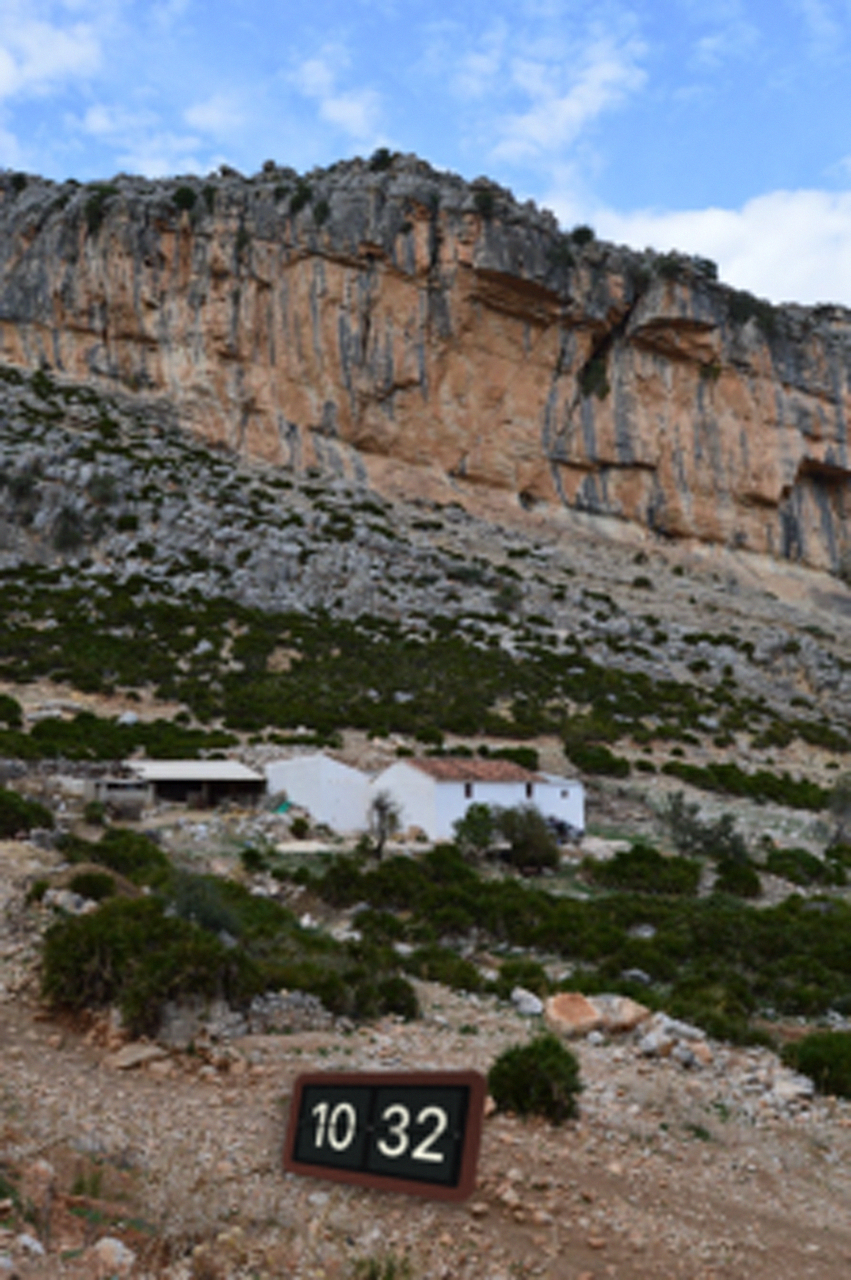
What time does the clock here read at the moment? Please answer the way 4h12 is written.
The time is 10h32
